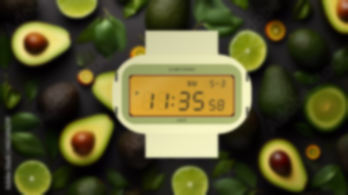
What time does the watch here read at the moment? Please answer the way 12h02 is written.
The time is 11h35
